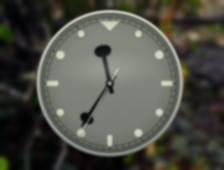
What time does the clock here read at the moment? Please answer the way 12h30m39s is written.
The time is 11h35m35s
